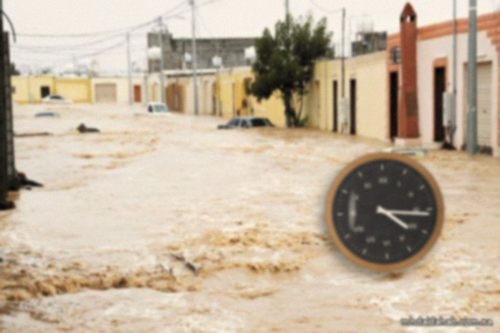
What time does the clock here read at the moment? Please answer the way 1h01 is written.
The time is 4h16
